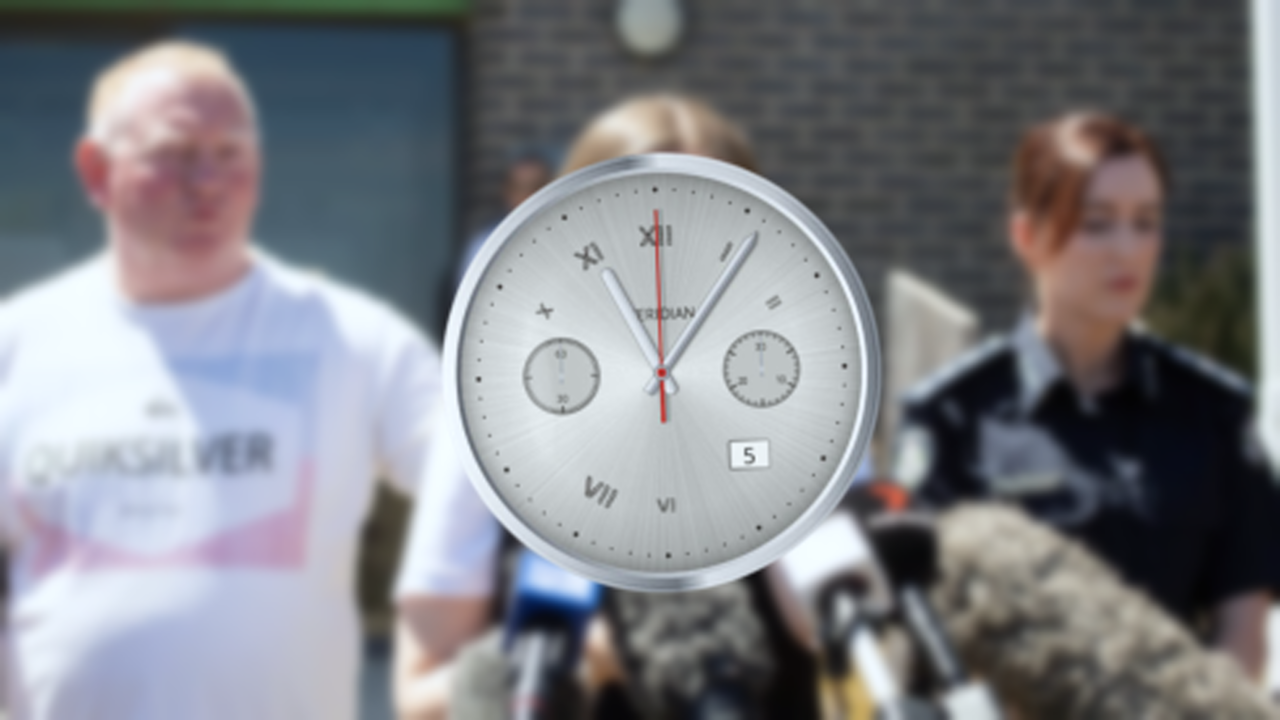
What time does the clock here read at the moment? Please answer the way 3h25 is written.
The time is 11h06
